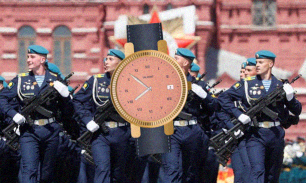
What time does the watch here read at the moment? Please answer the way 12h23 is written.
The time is 7h52
